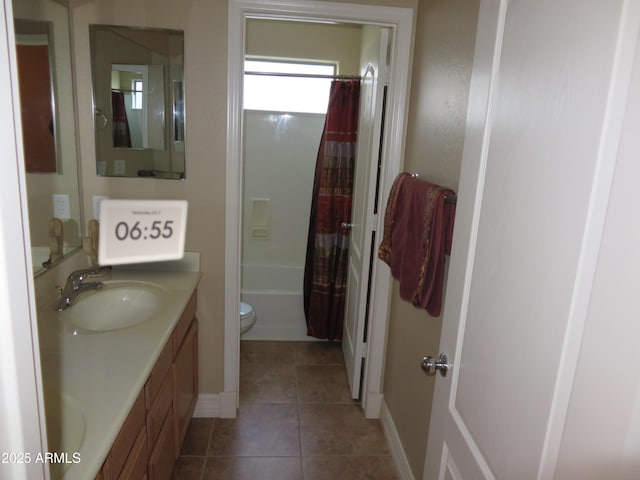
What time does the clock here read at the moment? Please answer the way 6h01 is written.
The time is 6h55
